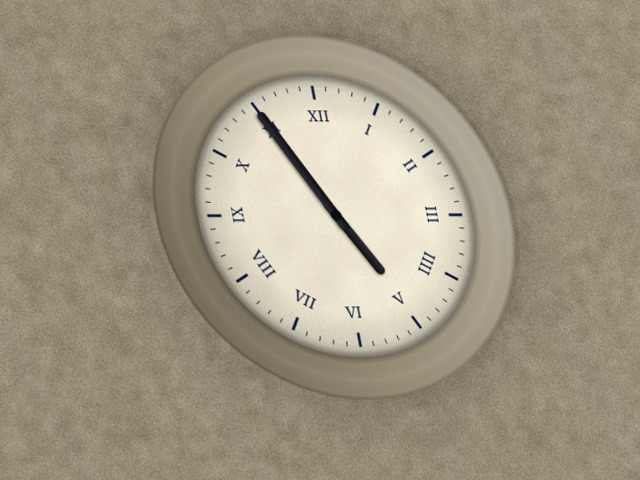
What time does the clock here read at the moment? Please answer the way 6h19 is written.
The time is 4h55
